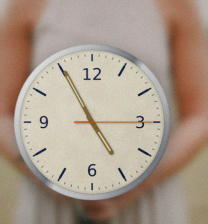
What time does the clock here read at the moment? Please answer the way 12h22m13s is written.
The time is 4h55m15s
